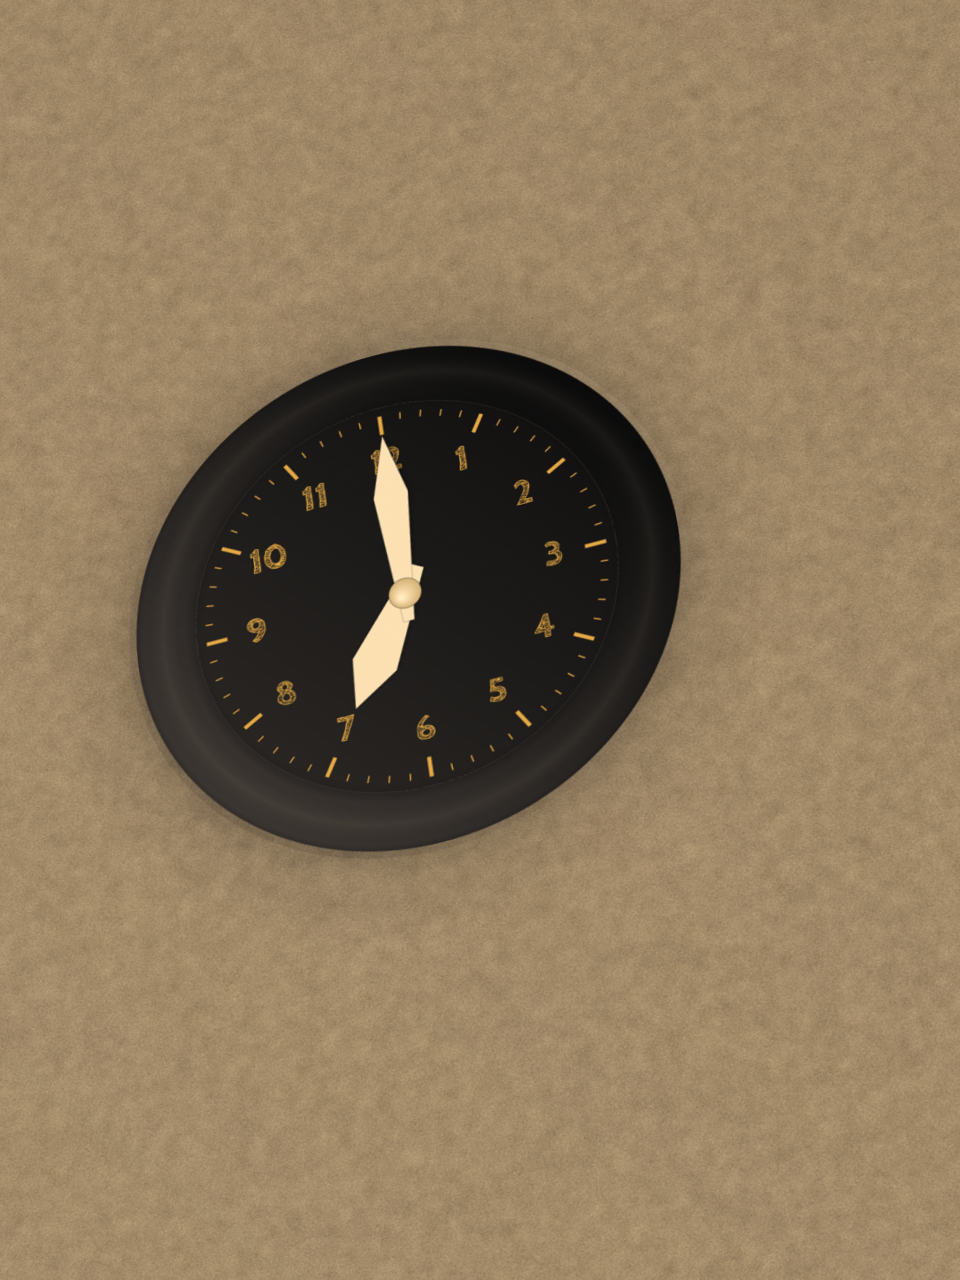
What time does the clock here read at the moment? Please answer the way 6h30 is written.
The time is 7h00
